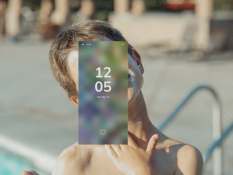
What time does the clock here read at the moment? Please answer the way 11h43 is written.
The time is 12h05
